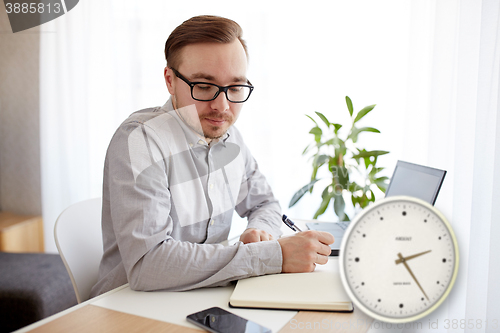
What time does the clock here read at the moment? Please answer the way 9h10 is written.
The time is 2h24
